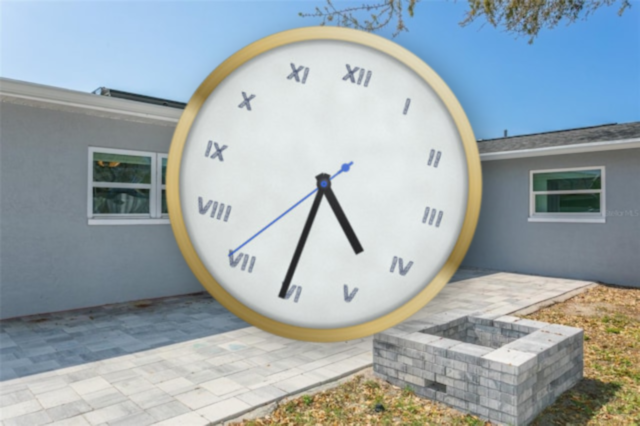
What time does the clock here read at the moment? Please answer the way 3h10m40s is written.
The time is 4h30m36s
